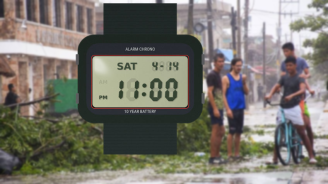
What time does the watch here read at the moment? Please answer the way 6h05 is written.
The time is 11h00
